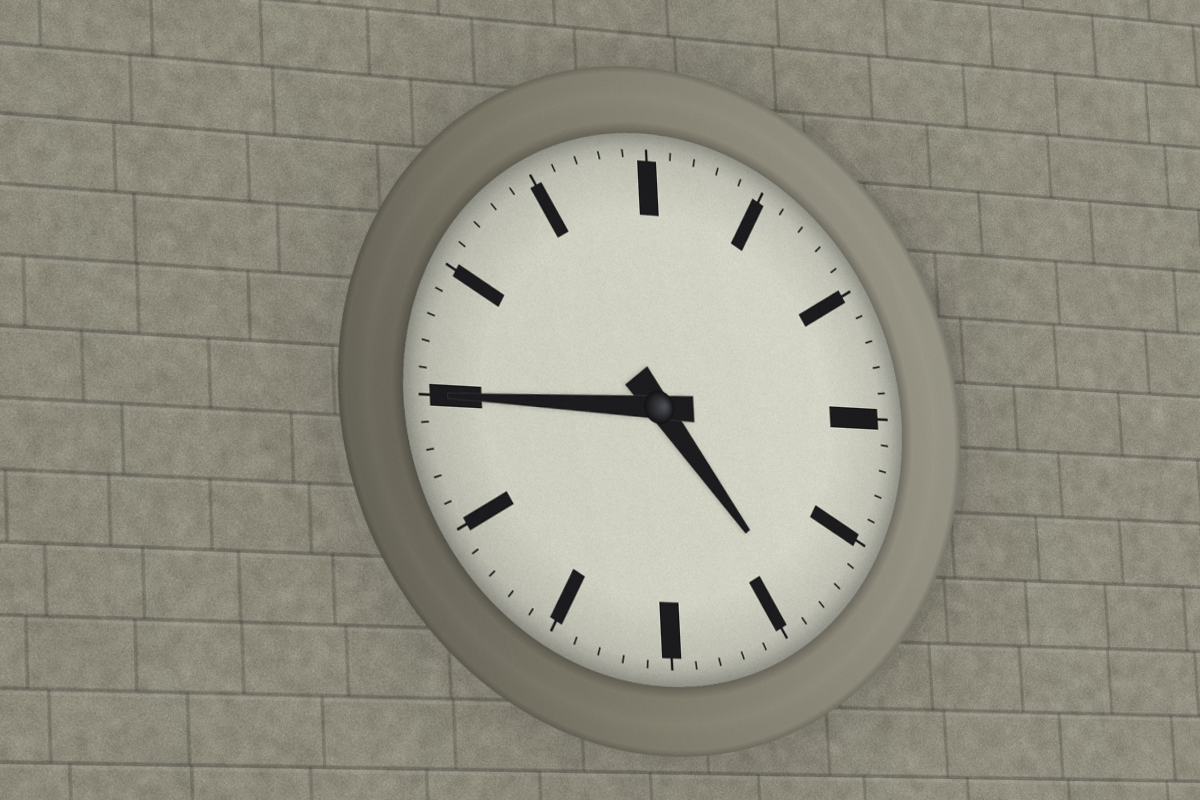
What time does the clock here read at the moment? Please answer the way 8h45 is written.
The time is 4h45
